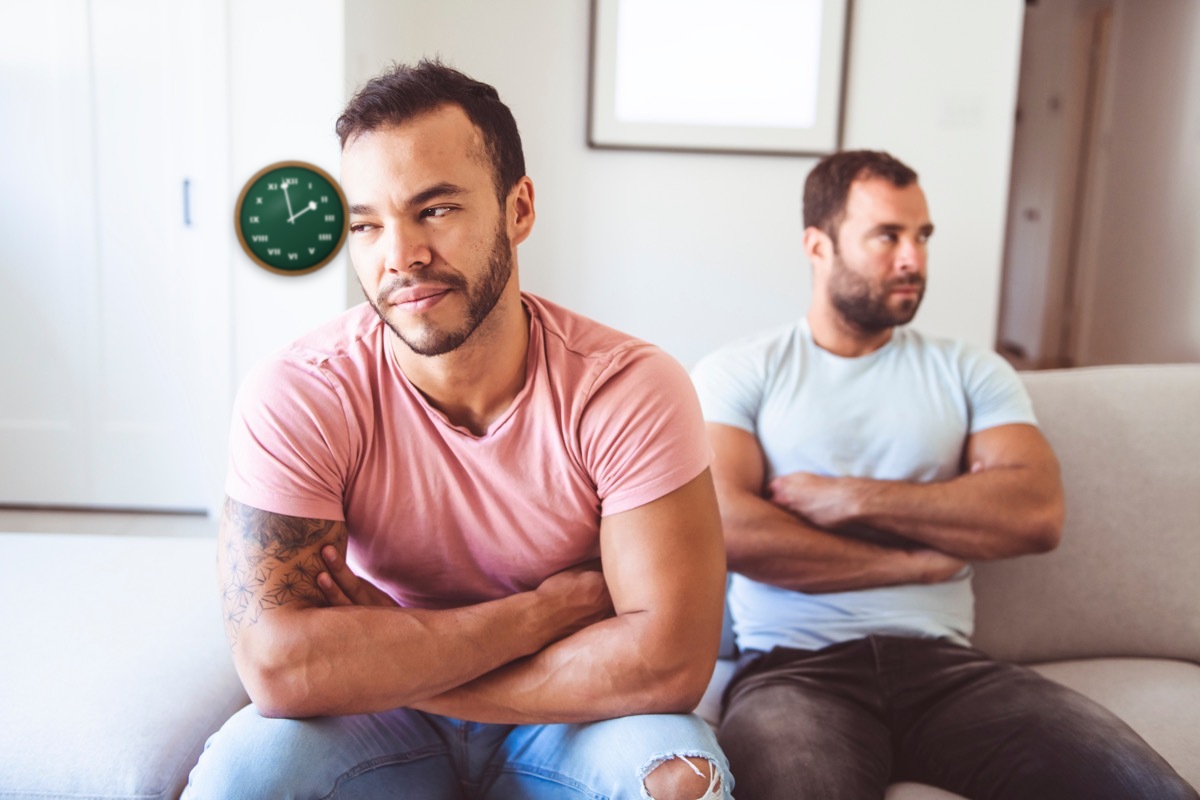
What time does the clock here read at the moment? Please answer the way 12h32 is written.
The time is 1h58
